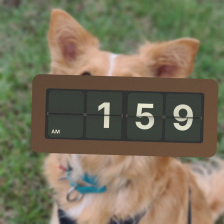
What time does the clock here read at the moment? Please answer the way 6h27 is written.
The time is 1h59
